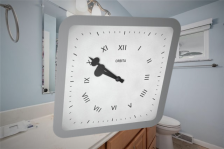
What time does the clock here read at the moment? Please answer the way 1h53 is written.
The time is 9h51
